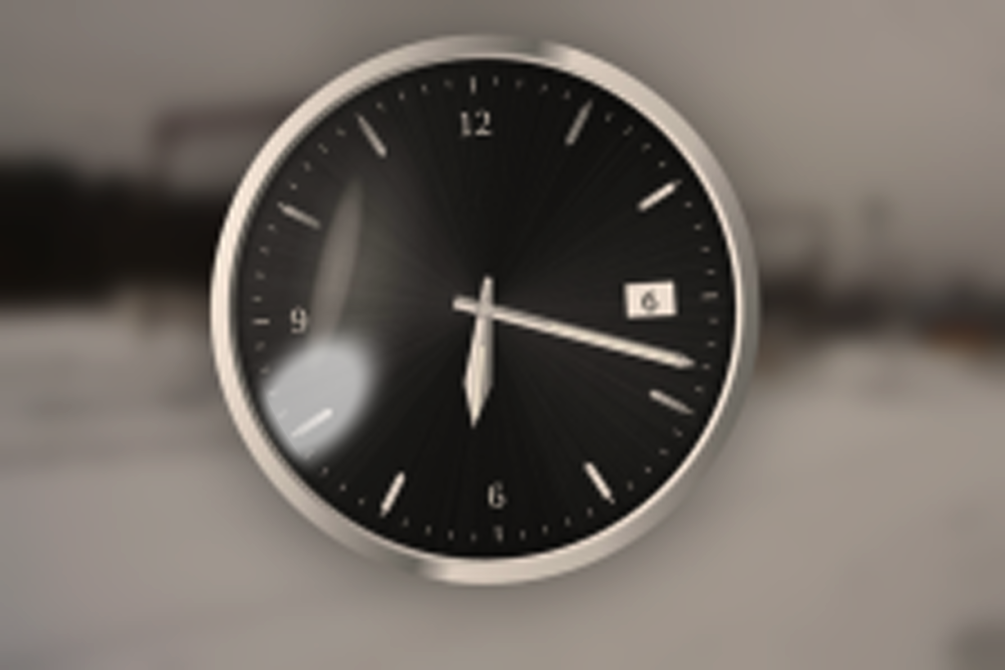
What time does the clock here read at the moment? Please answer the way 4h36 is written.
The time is 6h18
